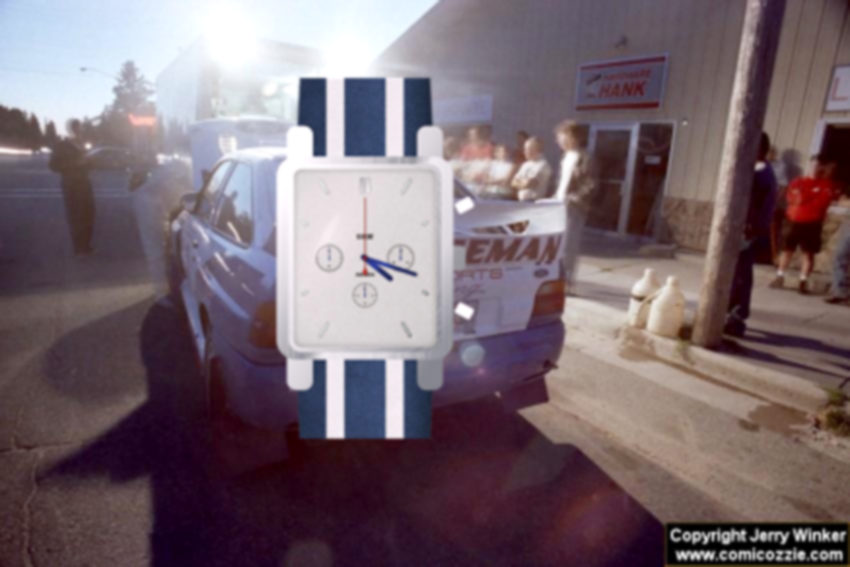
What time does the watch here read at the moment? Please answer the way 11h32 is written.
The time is 4h18
